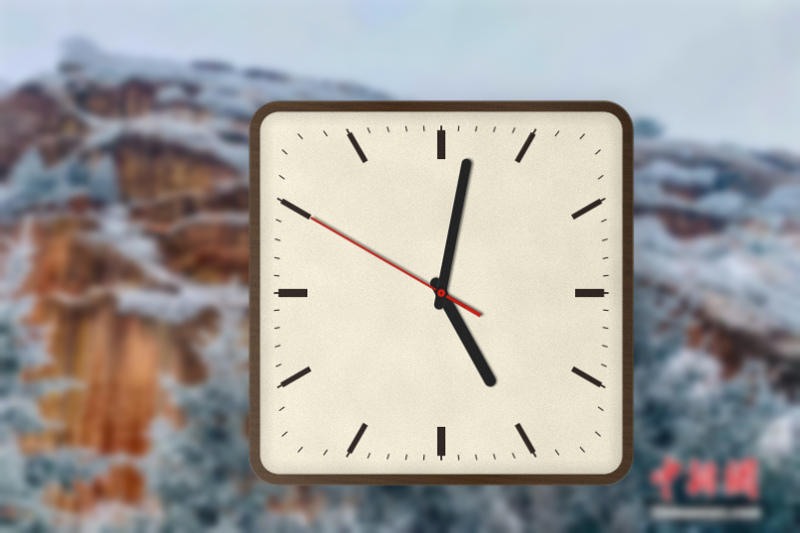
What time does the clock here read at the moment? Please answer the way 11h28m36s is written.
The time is 5h01m50s
